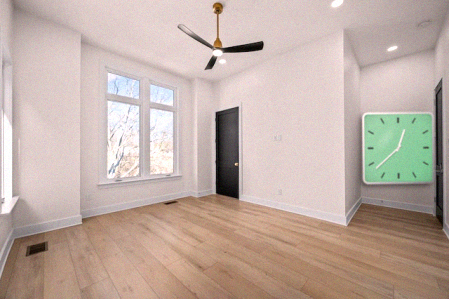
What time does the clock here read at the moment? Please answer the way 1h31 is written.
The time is 12h38
